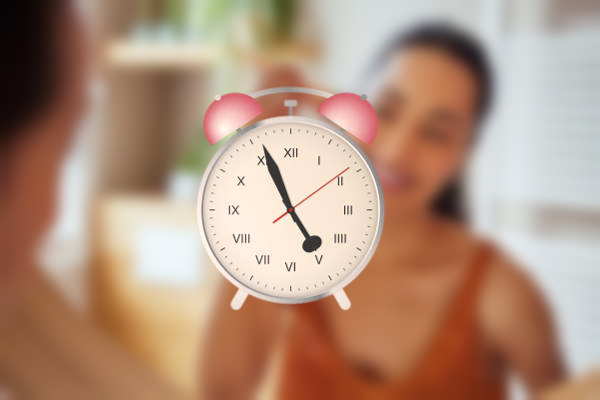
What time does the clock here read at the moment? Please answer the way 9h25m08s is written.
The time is 4h56m09s
